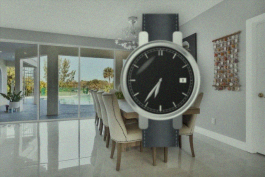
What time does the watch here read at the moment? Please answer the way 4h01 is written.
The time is 6h36
